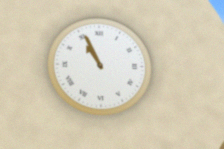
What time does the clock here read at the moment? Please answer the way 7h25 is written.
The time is 10h56
